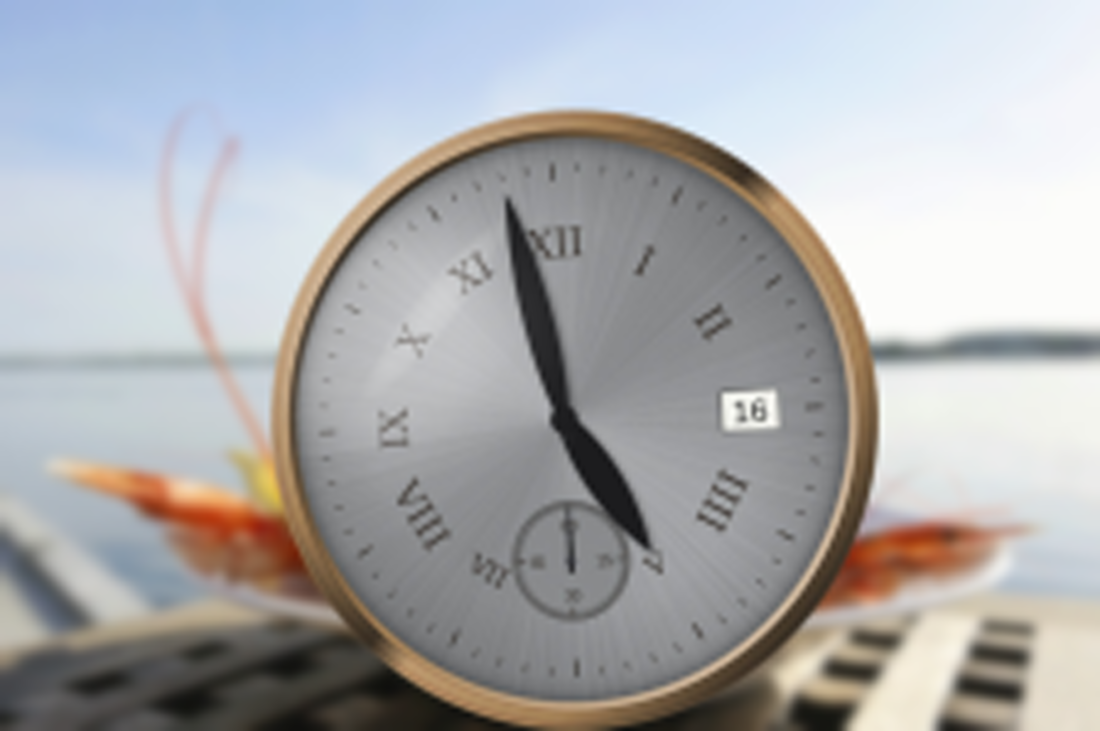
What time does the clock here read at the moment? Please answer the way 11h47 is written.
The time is 4h58
